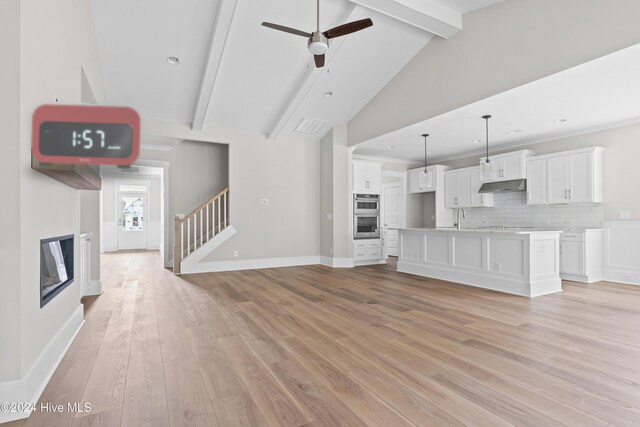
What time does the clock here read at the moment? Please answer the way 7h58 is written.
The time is 1h57
